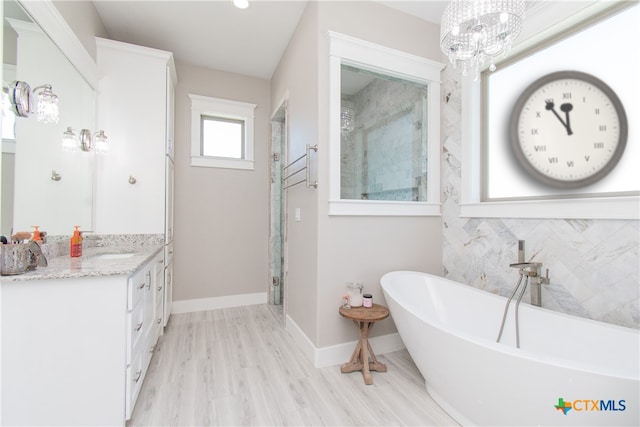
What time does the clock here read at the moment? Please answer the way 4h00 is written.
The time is 11h54
